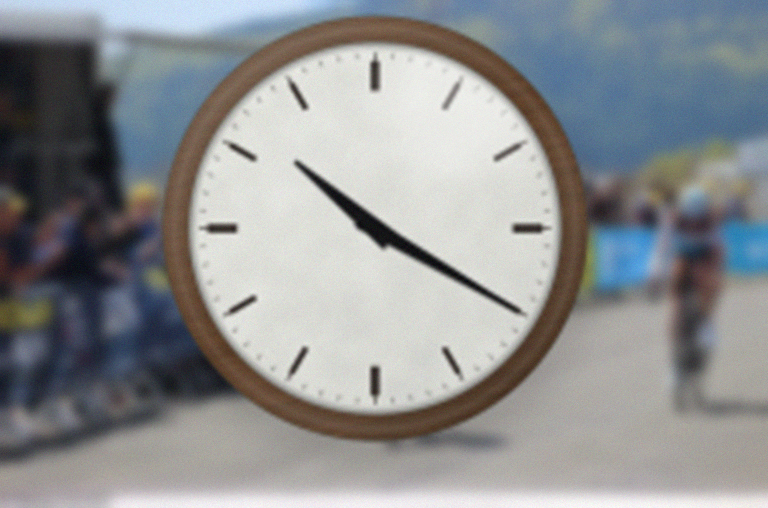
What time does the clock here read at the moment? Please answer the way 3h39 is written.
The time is 10h20
